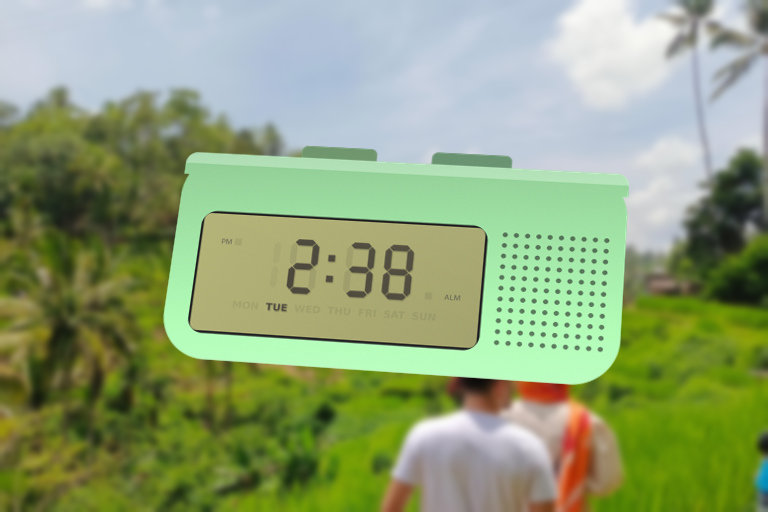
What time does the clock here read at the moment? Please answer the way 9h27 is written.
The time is 2h38
